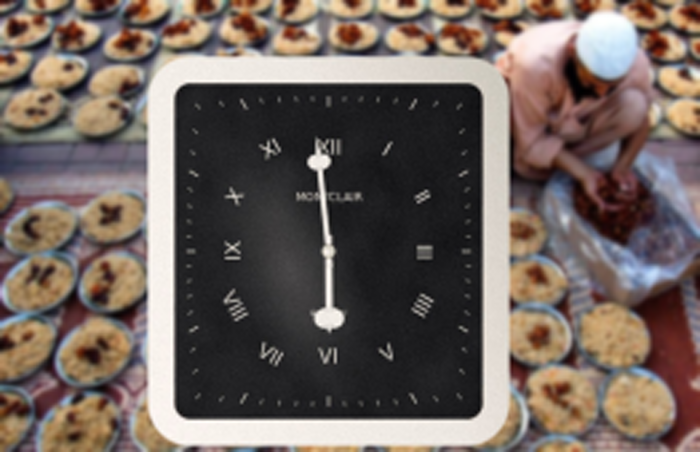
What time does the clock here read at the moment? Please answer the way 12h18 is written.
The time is 5h59
